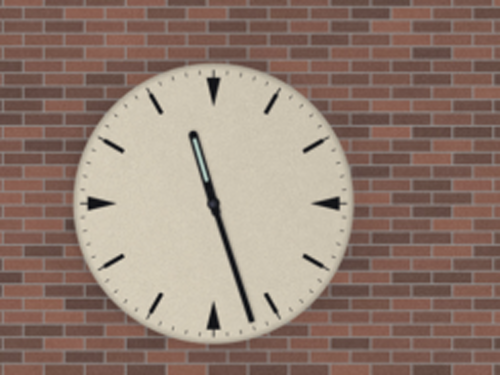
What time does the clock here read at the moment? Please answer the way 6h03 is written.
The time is 11h27
